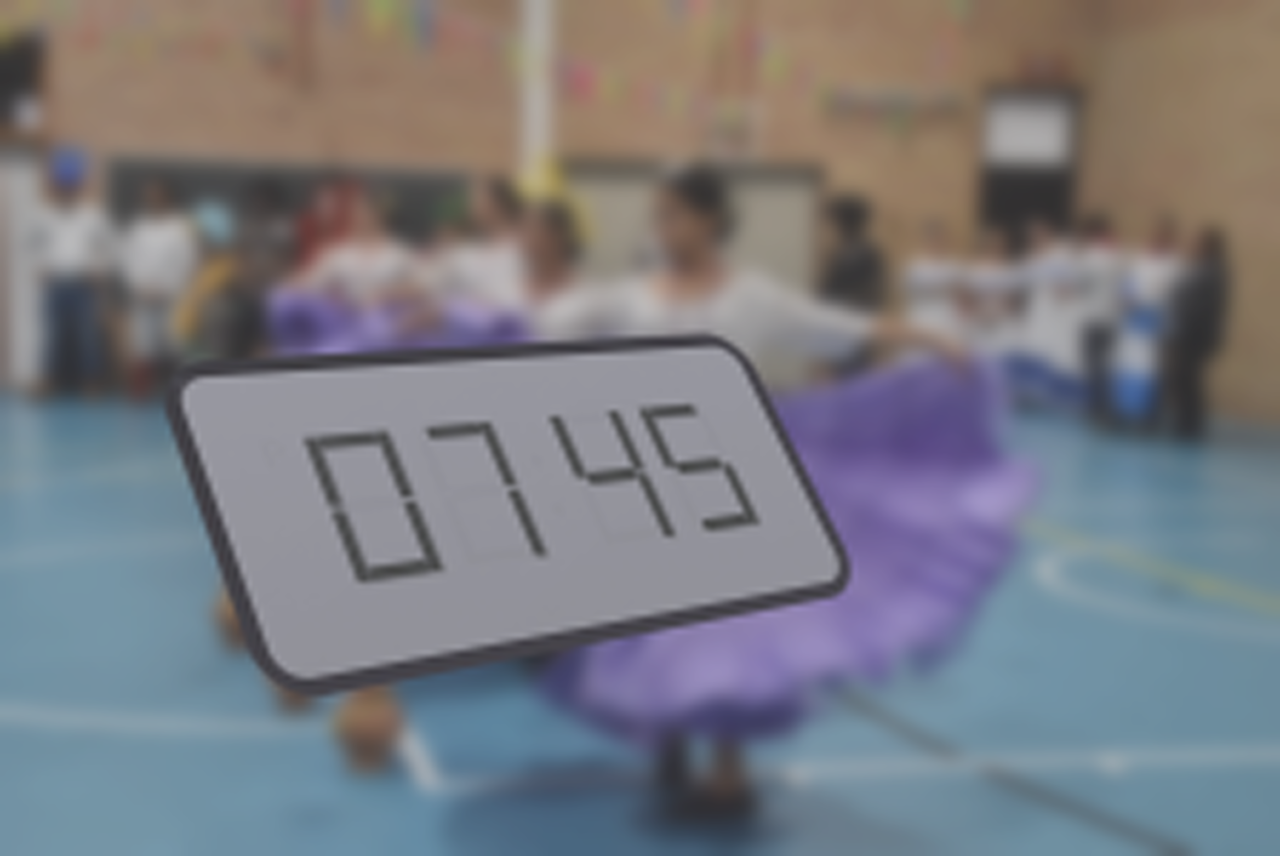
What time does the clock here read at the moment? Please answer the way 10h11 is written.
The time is 7h45
